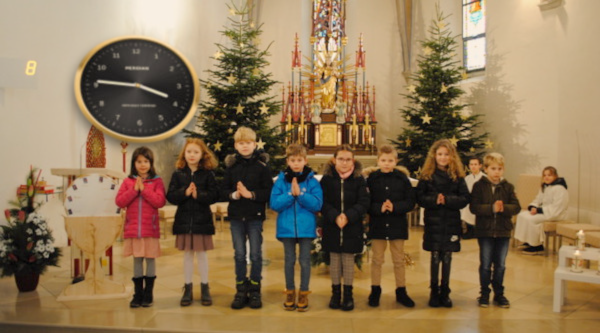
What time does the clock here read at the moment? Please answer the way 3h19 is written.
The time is 3h46
